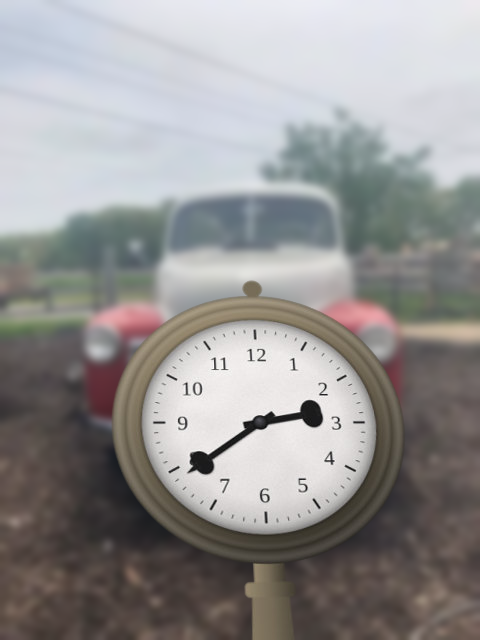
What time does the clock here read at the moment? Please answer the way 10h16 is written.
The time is 2h39
